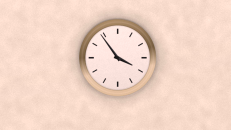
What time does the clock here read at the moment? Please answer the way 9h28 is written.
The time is 3h54
